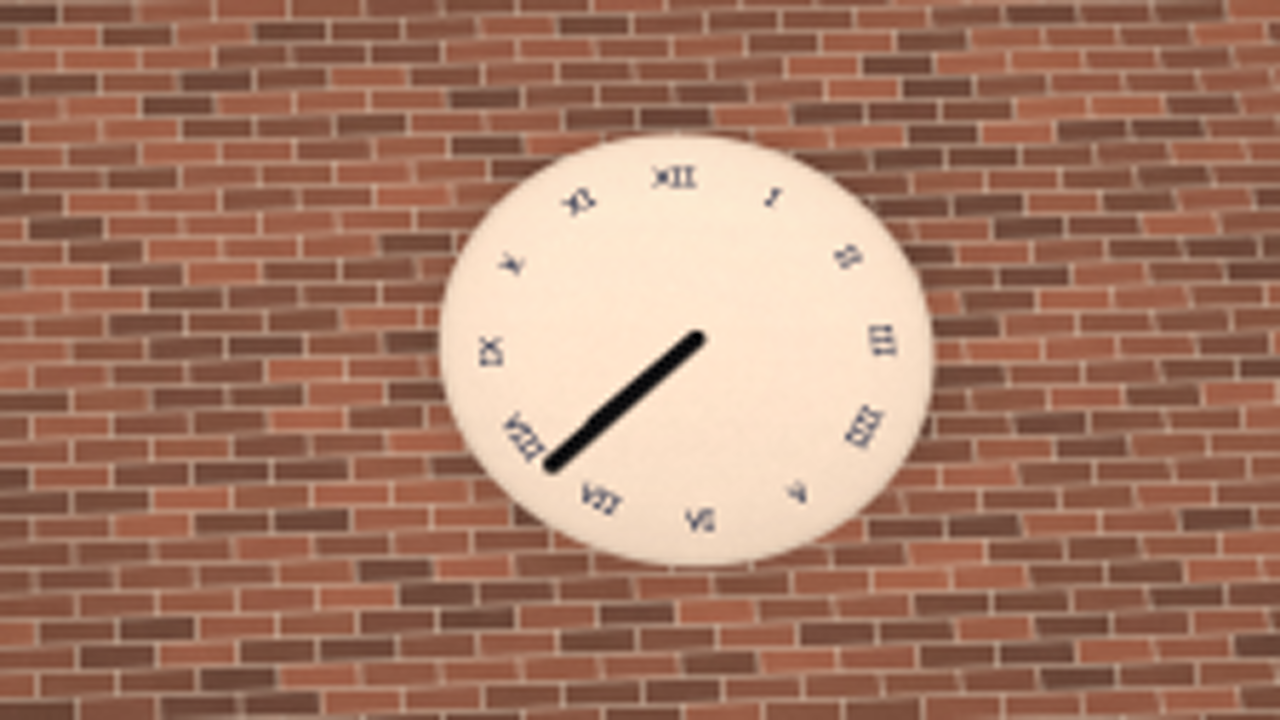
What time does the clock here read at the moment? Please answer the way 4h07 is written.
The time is 7h38
